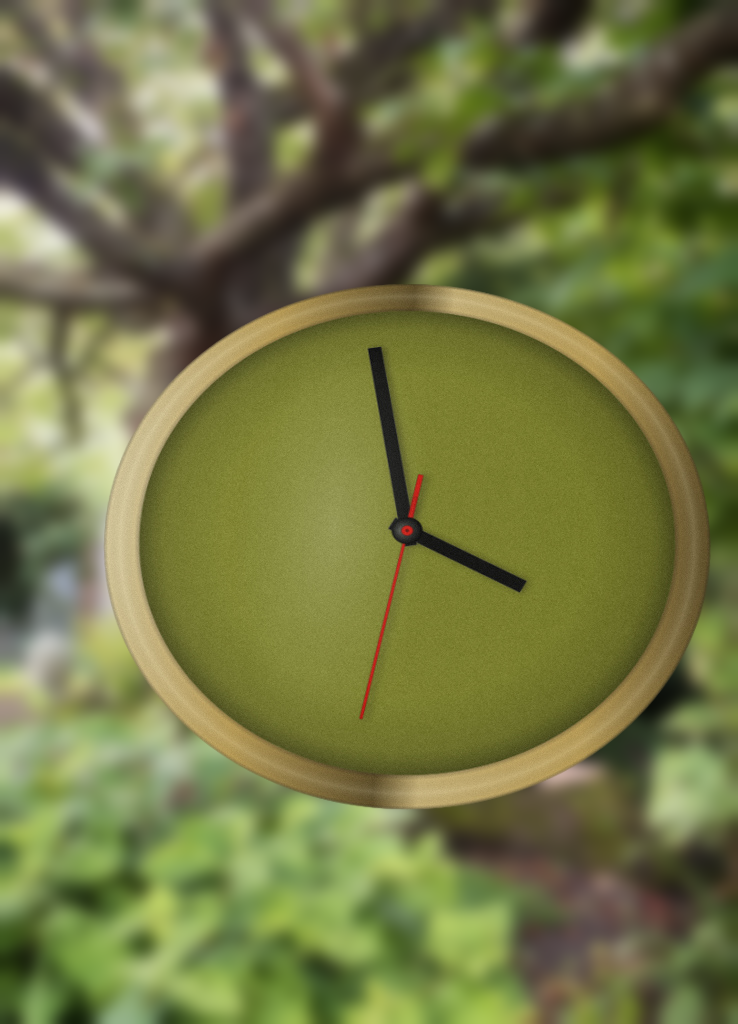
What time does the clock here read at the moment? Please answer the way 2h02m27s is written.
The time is 3h58m32s
